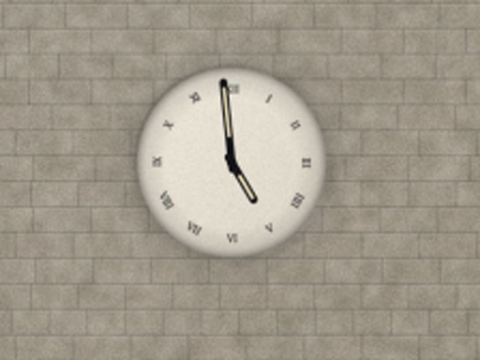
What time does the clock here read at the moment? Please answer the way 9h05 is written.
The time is 4h59
